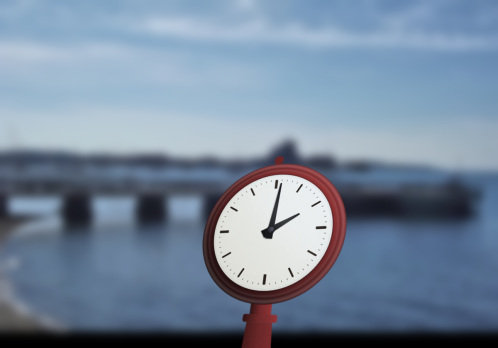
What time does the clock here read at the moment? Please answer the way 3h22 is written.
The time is 2h01
